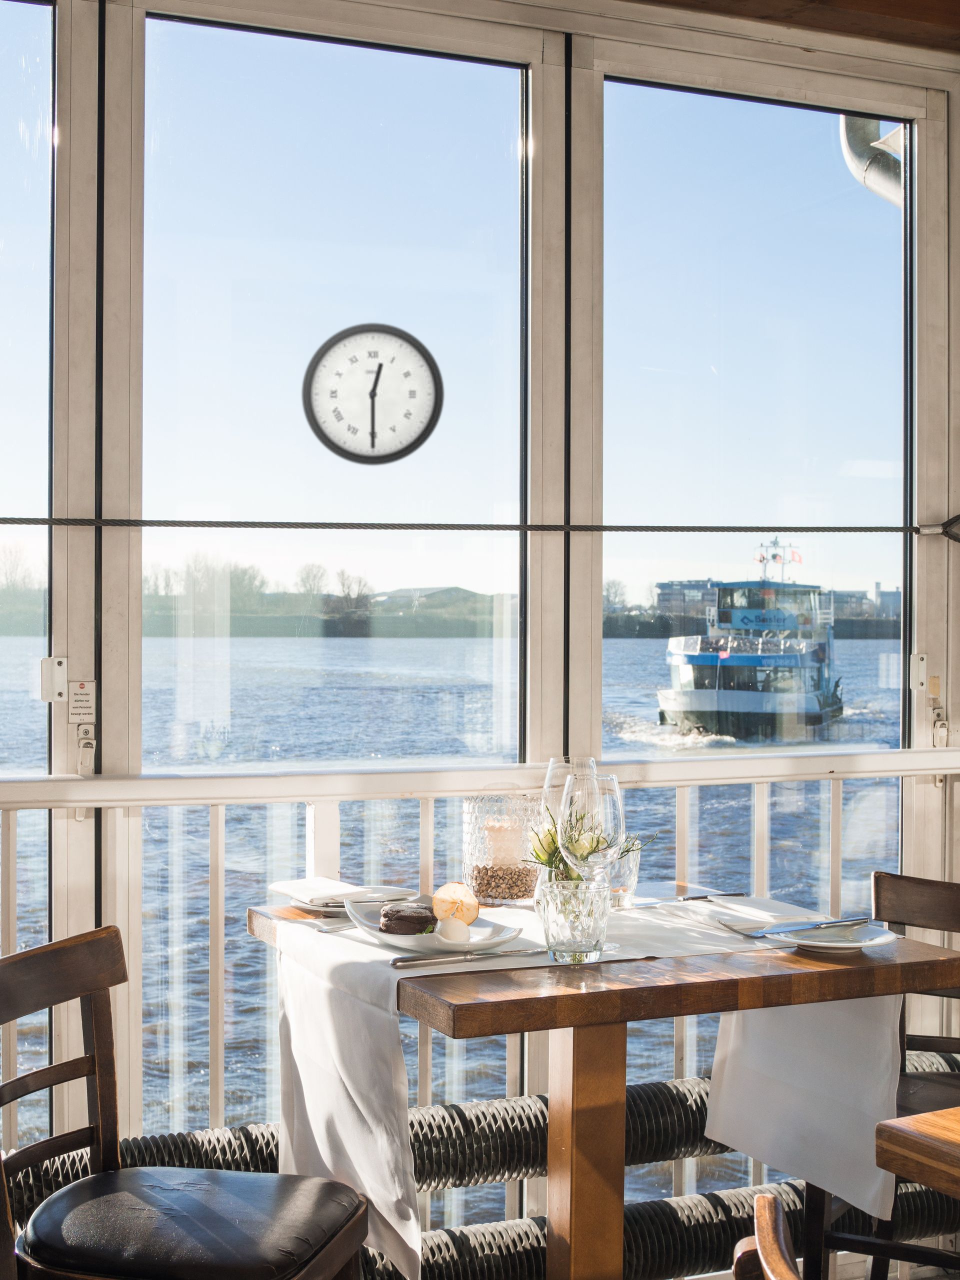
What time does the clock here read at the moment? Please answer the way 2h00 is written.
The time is 12h30
